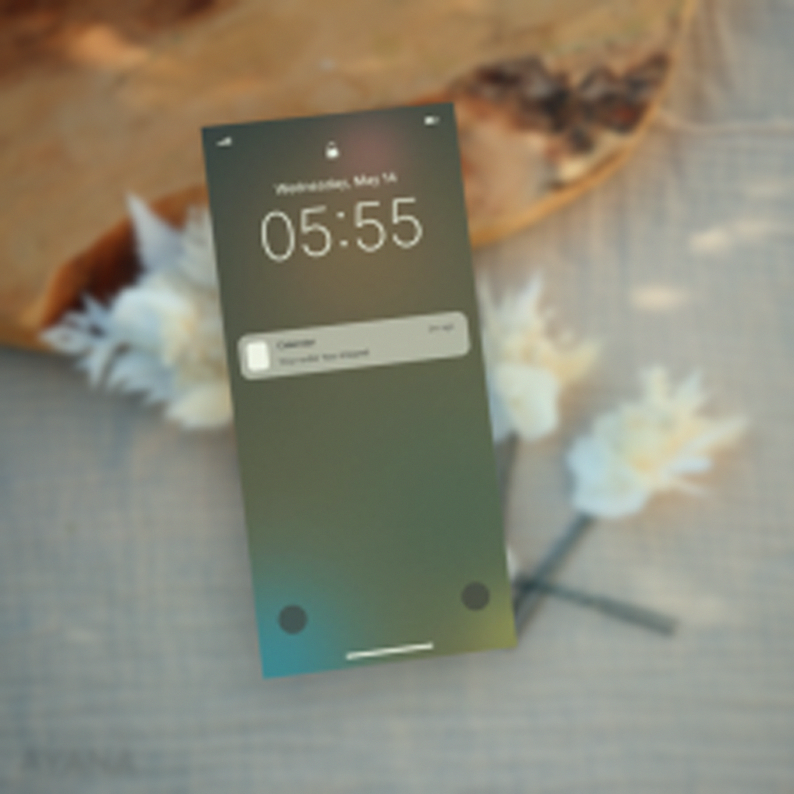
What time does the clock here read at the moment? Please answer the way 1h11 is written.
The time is 5h55
